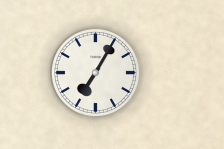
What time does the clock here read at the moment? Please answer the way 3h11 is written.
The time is 7h05
